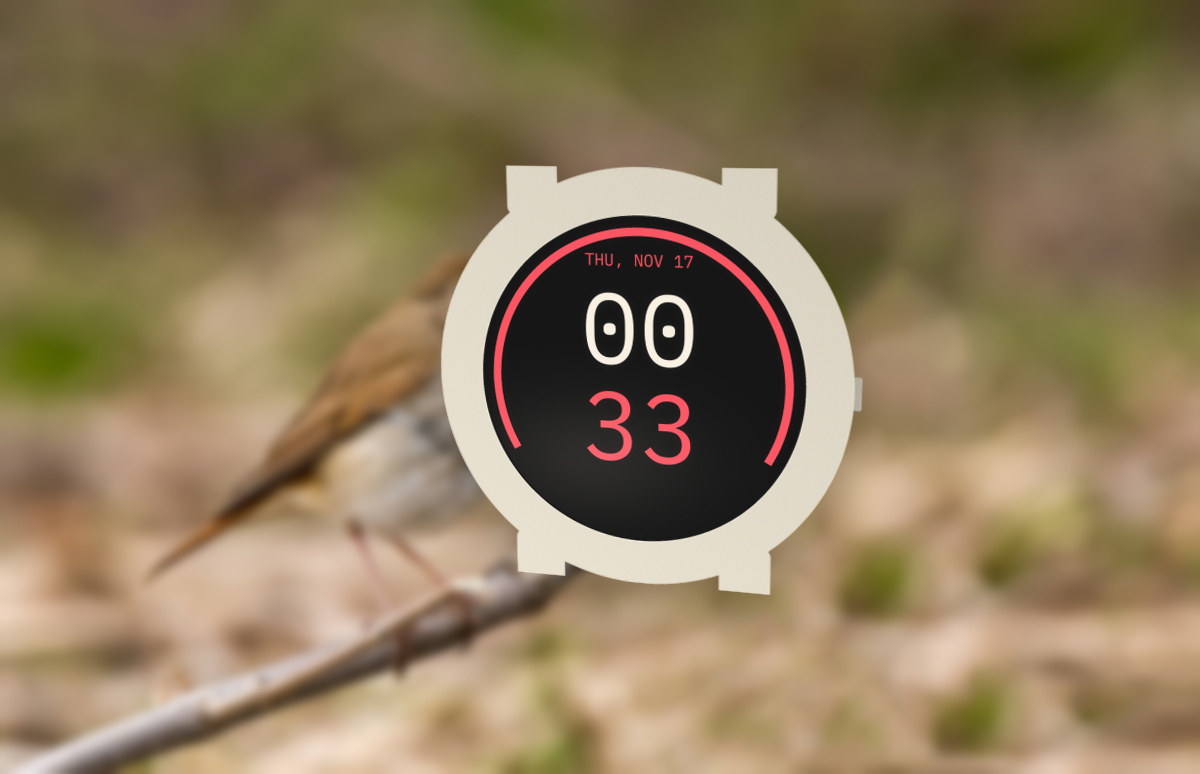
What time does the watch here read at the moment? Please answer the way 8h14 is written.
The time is 0h33
